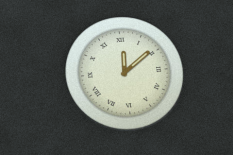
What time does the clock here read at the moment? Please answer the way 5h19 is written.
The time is 12h09
